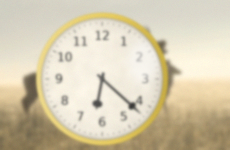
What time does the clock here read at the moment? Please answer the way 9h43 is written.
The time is 6h22
